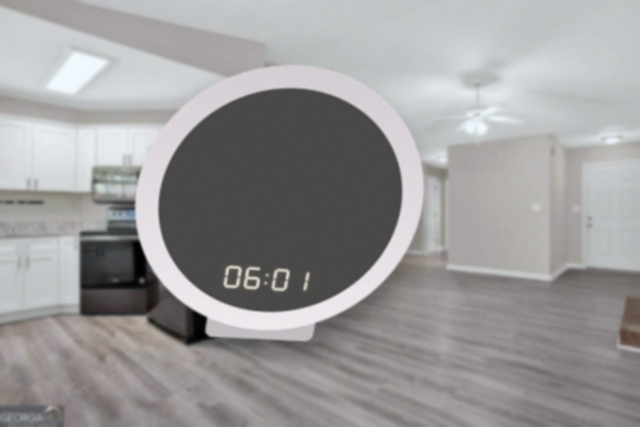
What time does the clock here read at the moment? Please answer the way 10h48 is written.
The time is 6h01
